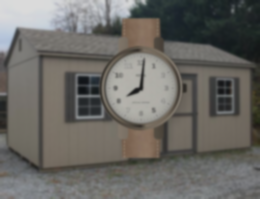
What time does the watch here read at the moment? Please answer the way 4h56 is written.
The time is 8h01
